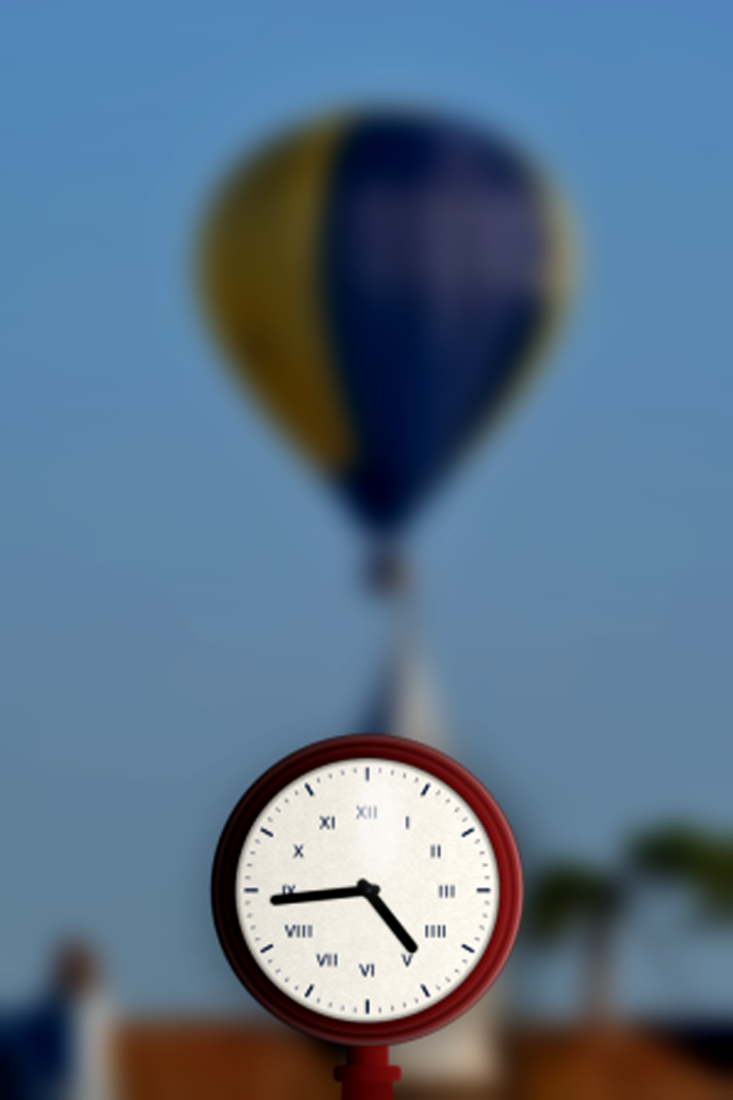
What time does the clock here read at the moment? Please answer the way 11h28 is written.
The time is 4h44
